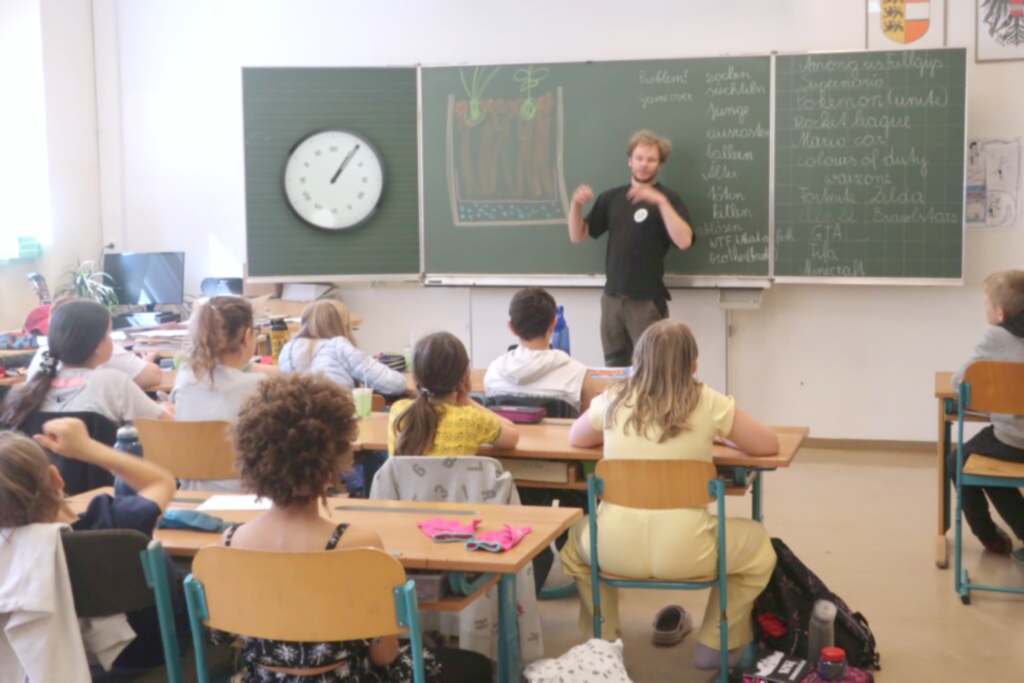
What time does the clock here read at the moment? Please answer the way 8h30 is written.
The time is 1h06
